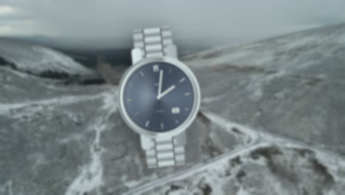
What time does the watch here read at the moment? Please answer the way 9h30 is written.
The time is 2h02
